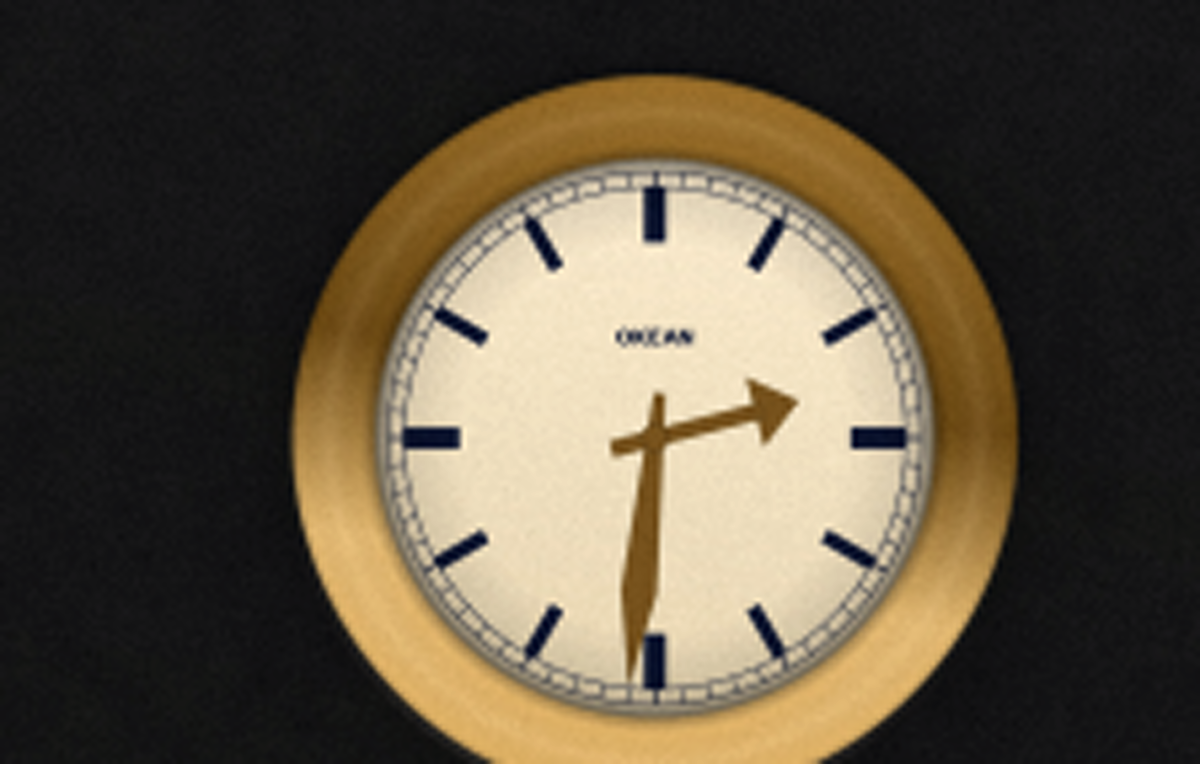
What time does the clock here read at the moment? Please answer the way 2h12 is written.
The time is 2h31
